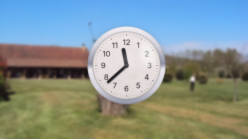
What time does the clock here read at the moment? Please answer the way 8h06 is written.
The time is 11h38
